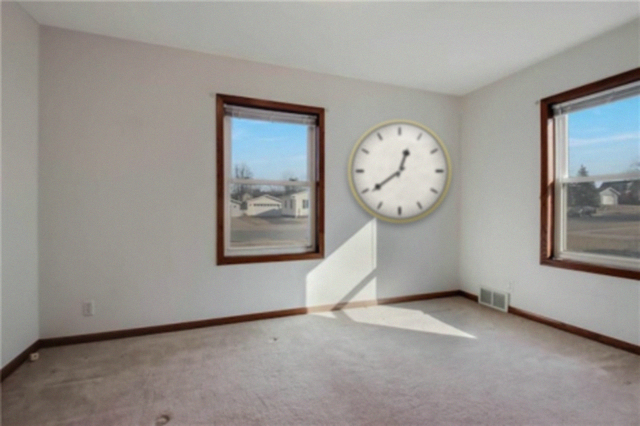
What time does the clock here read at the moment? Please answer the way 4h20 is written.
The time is 12h39
